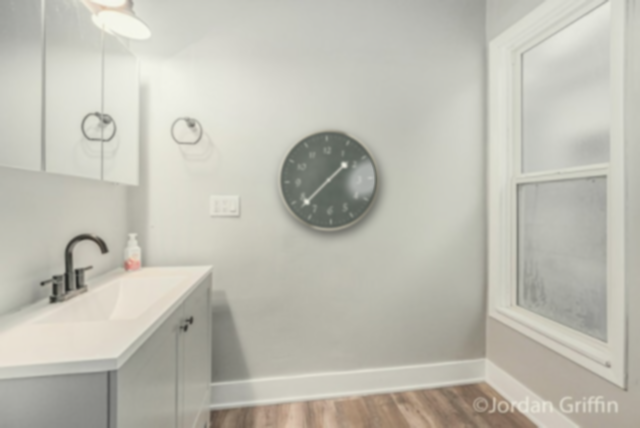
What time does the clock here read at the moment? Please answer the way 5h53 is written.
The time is 1h38
